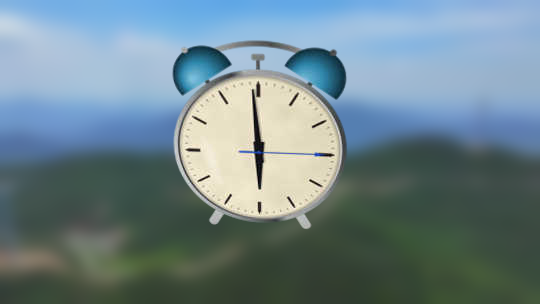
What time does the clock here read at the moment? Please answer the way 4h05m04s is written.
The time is 5h59m15s
